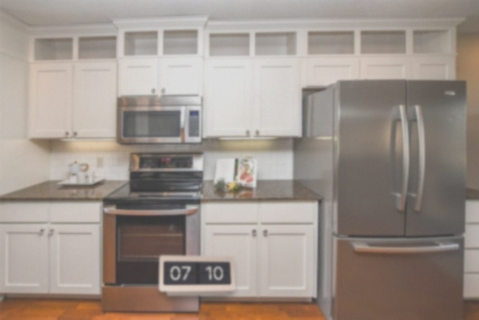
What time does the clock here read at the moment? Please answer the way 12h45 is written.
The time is 7h10
